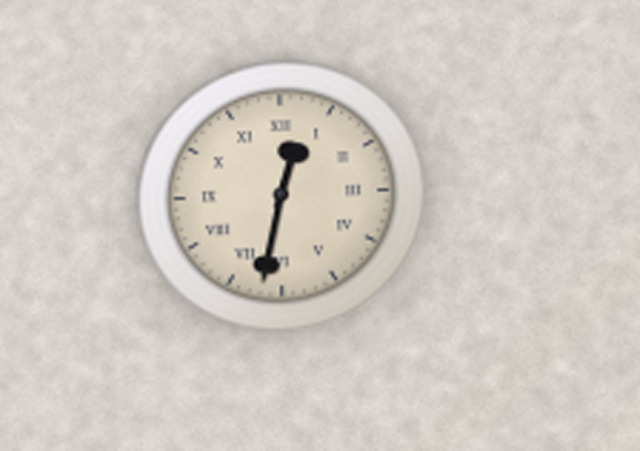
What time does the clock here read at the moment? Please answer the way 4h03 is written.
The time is 12h32
